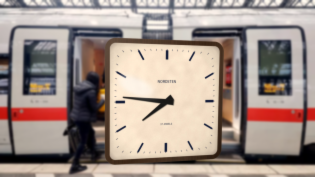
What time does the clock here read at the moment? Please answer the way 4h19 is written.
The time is 7h46
